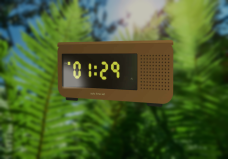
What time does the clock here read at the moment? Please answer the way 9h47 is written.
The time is 1h29
